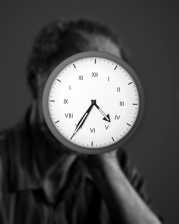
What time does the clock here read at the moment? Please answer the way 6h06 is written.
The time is 4h35
